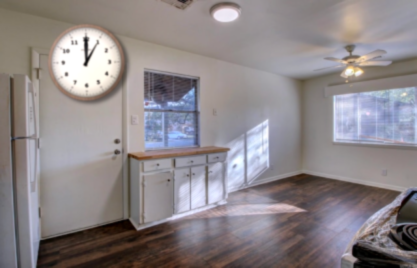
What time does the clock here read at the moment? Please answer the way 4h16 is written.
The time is 1h00
